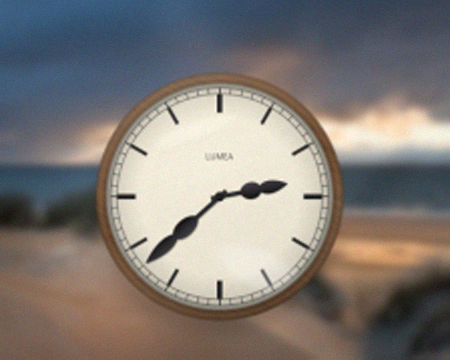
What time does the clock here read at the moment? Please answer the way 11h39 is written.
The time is 2h38
